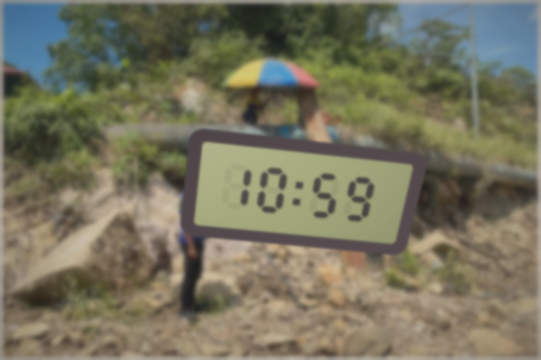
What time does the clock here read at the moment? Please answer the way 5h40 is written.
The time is 10h59
